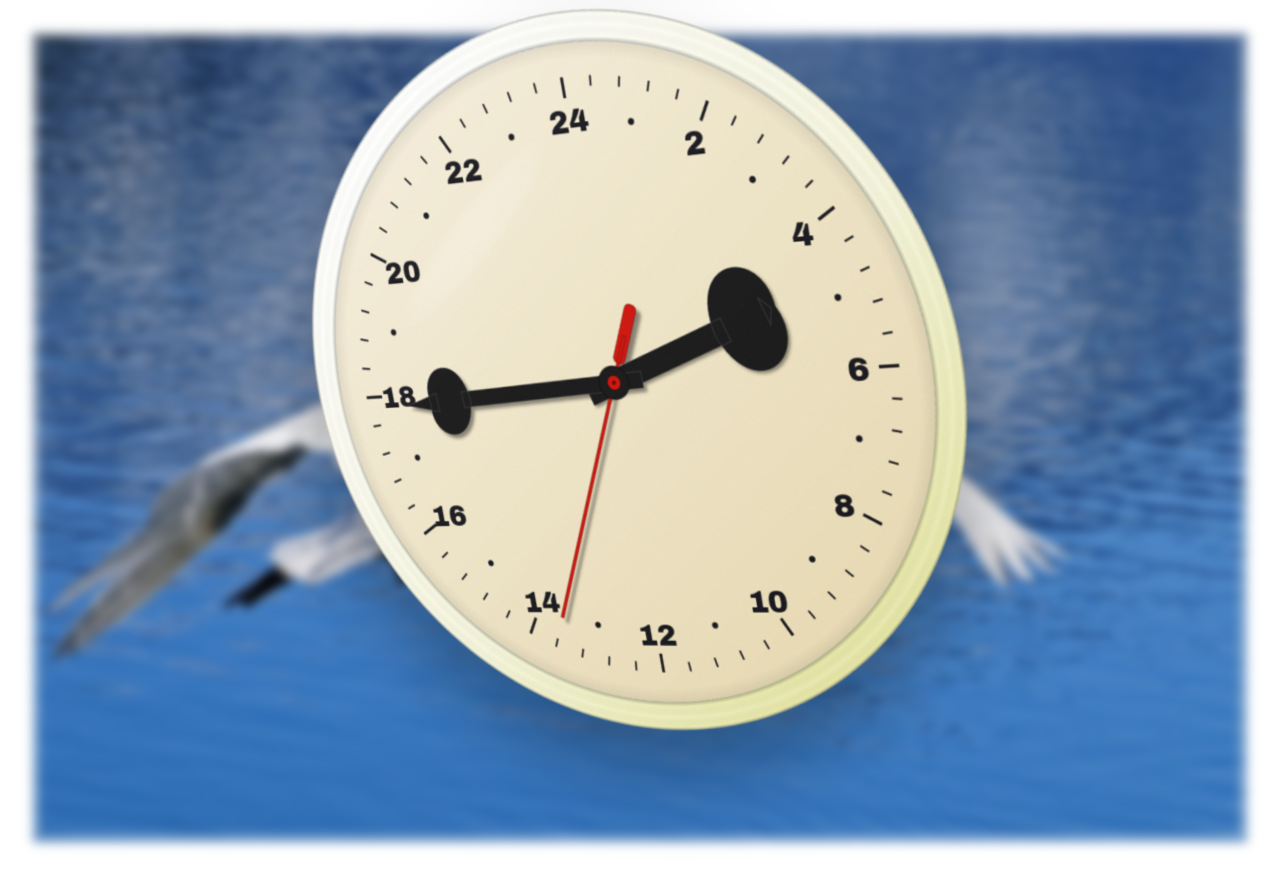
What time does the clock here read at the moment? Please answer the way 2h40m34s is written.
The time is 4h44m34s
